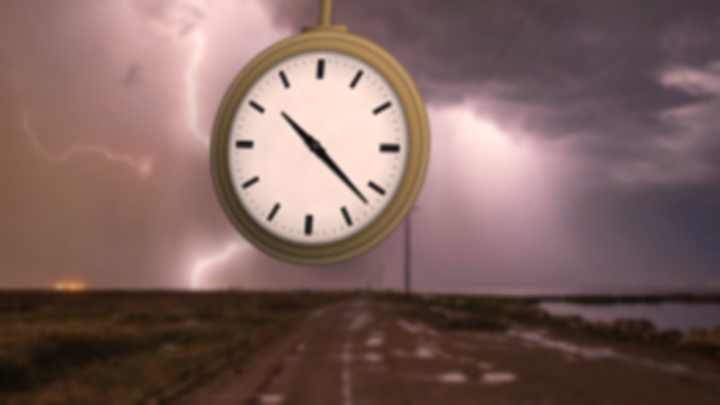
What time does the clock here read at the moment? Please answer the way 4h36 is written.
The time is 10h22
